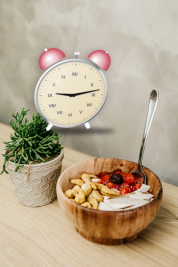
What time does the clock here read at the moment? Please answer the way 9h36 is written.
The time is 9h13
